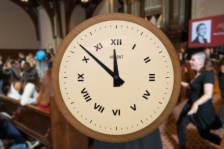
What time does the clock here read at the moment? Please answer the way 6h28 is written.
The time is 11h52
